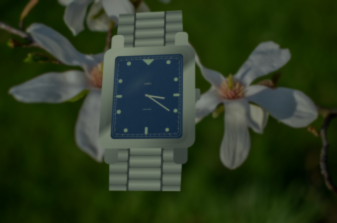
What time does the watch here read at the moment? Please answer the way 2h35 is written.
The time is 3h21
